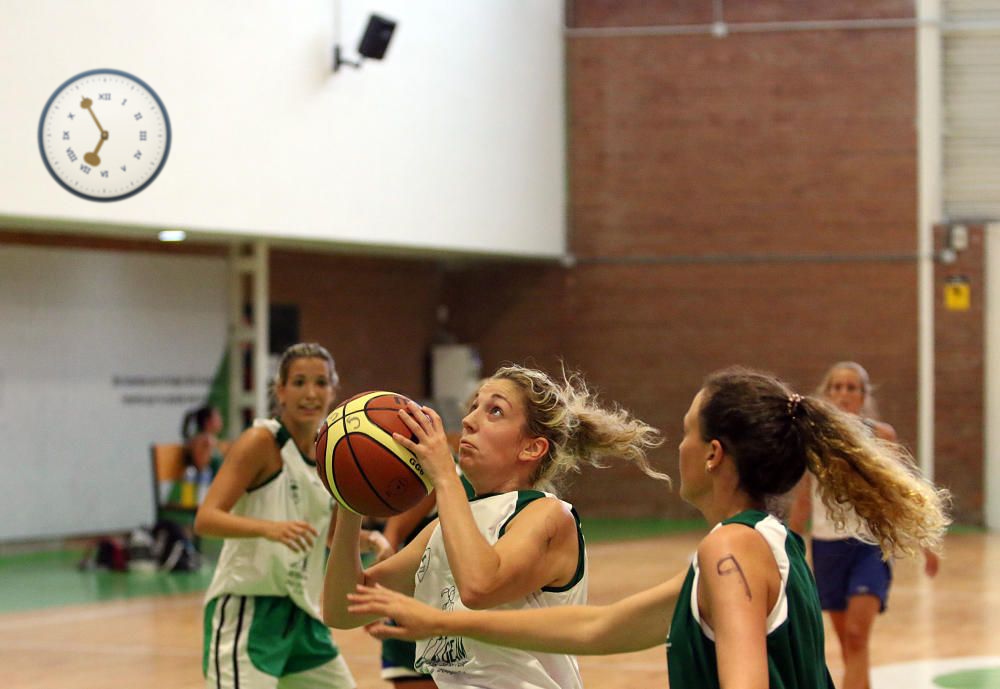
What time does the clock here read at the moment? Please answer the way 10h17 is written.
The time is 6h55
